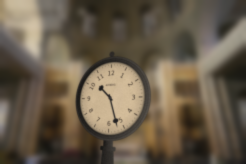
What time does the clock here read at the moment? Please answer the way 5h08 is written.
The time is 10h27
